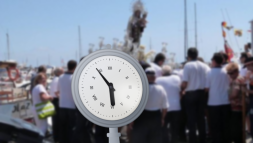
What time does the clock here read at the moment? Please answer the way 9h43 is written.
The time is 5h54
